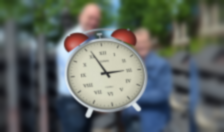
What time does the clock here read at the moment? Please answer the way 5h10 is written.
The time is 2h56
